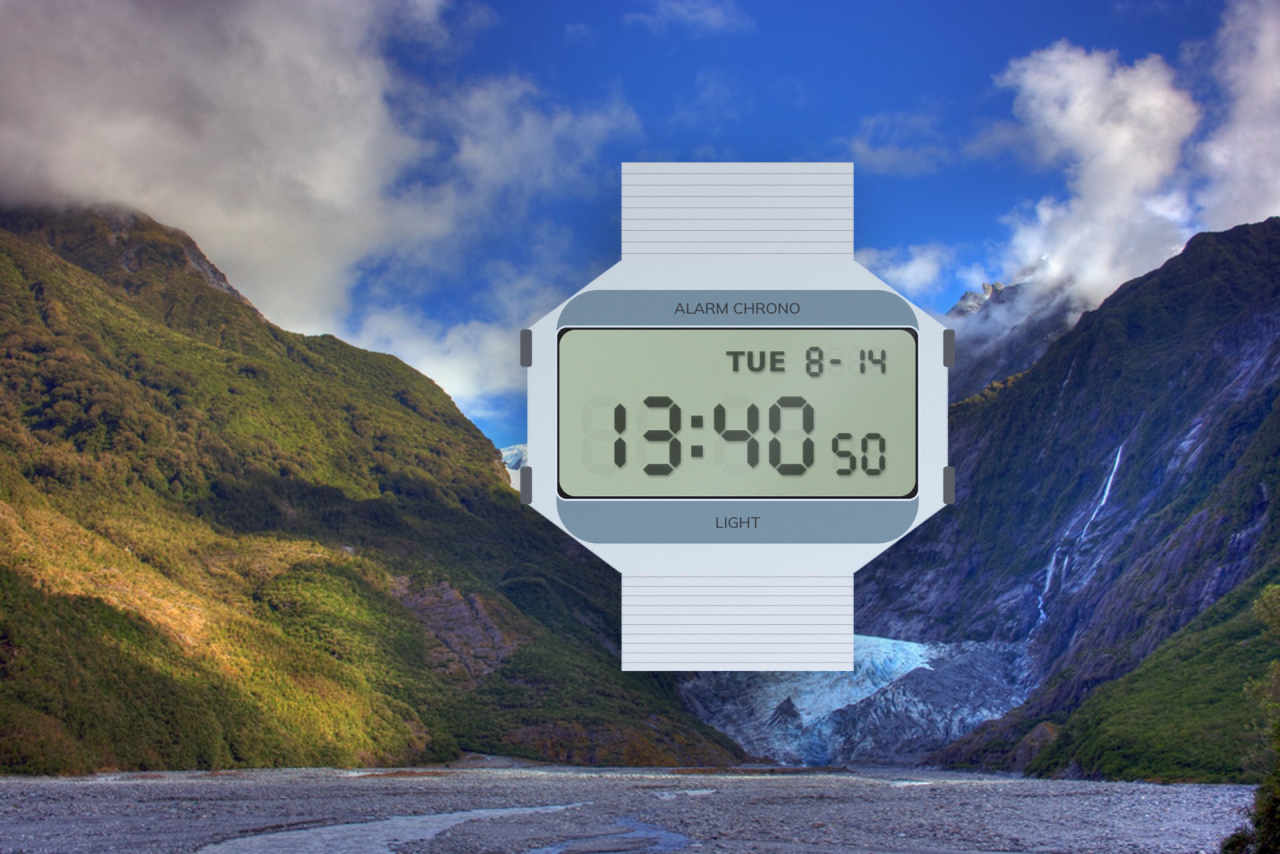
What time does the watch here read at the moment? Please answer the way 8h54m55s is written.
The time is 13h40m50s
